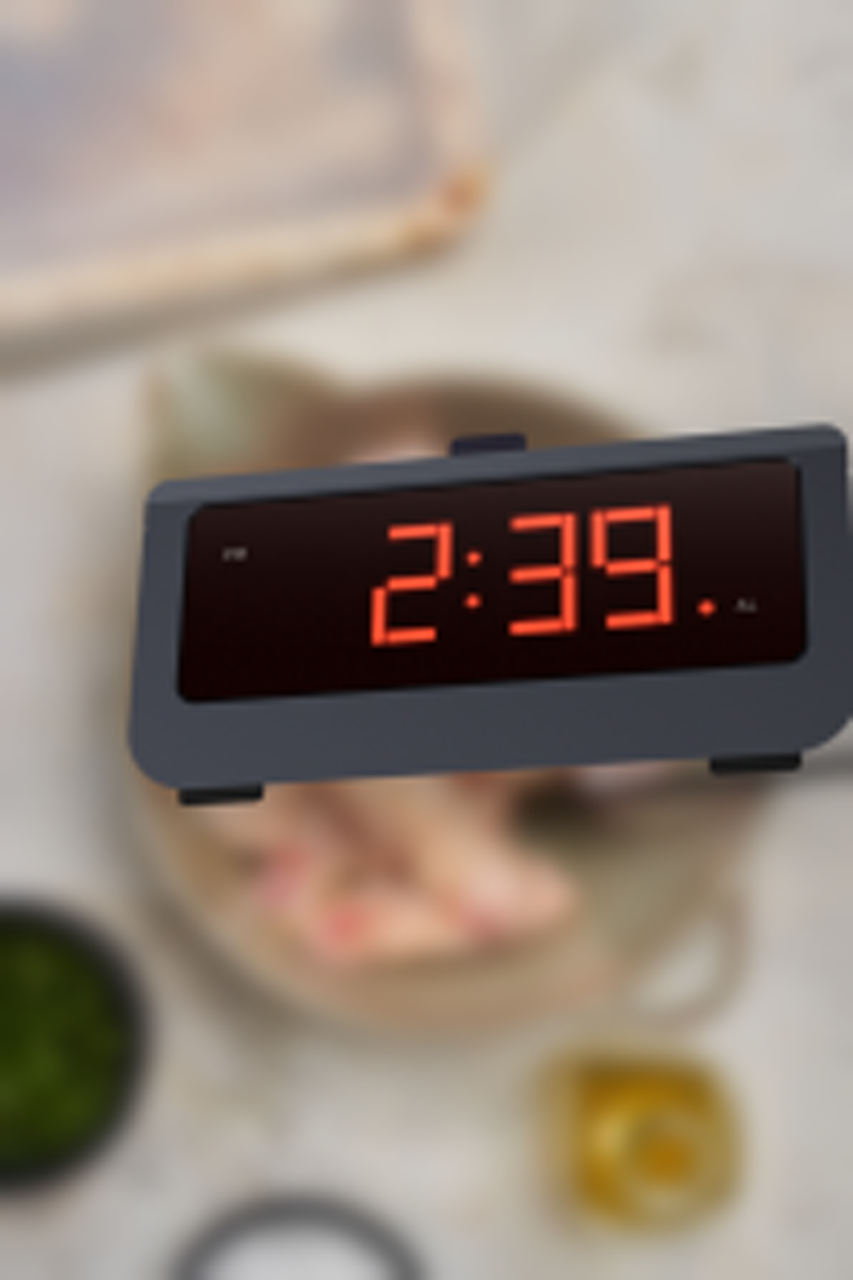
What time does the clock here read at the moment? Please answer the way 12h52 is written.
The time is 2h39
